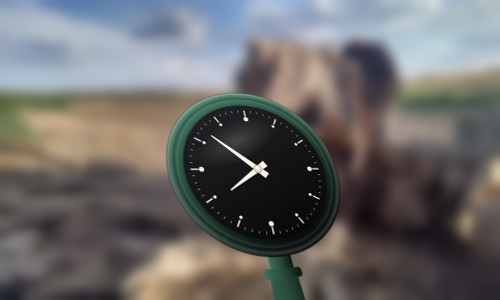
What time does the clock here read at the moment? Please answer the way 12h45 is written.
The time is 7h52
